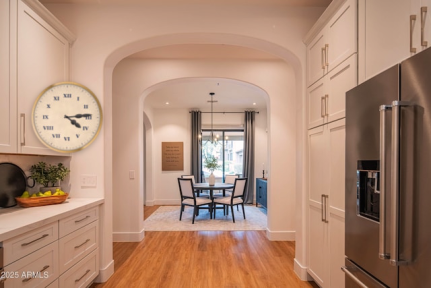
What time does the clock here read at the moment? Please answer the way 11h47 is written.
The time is 4h14
